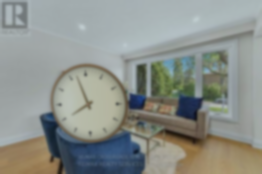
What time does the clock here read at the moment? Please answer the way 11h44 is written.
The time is 7h57
